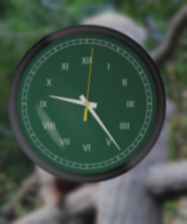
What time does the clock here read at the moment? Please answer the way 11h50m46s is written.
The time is 9h24m01s
